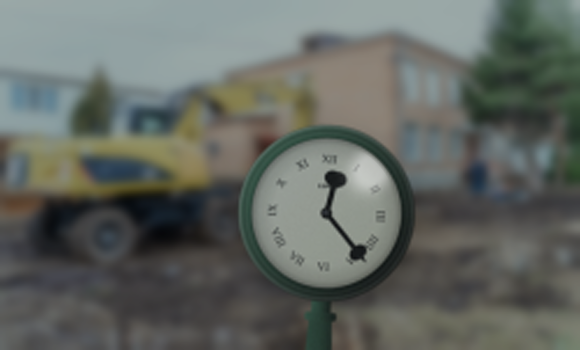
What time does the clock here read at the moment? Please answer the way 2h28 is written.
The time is 12h23
